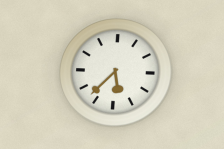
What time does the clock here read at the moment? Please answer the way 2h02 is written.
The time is 5h37
